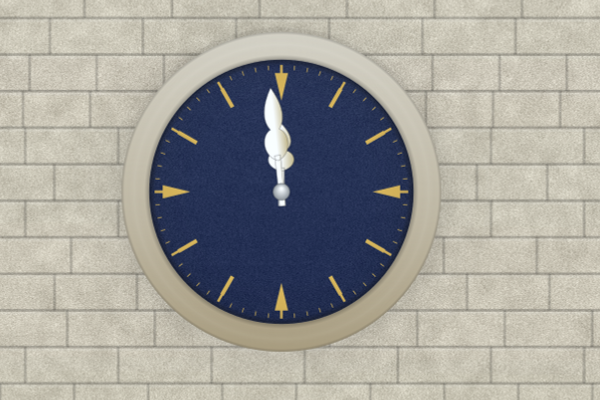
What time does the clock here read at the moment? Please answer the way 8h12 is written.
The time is 11h59
